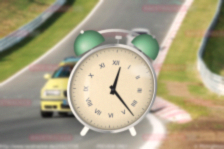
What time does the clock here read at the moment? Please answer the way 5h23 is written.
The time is 12h23
